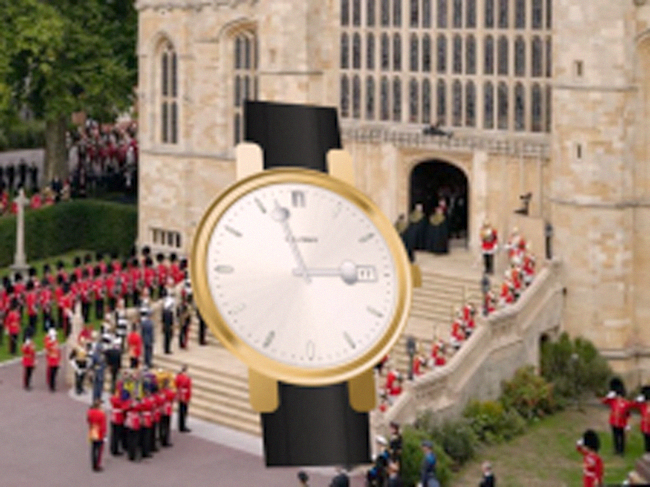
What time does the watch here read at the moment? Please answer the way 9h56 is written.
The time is 2h57
